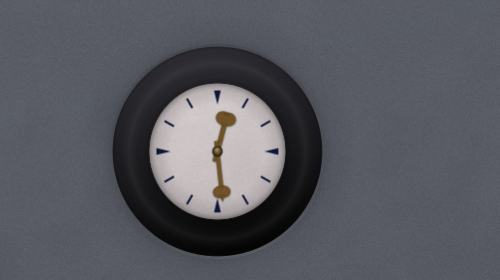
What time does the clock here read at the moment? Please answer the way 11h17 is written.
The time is 12h29
